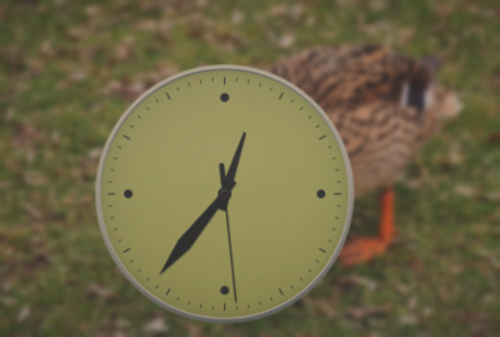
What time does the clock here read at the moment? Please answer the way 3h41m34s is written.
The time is 12h36m29s
